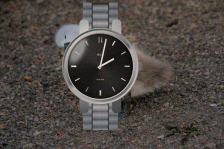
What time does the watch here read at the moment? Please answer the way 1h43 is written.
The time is 2h02
